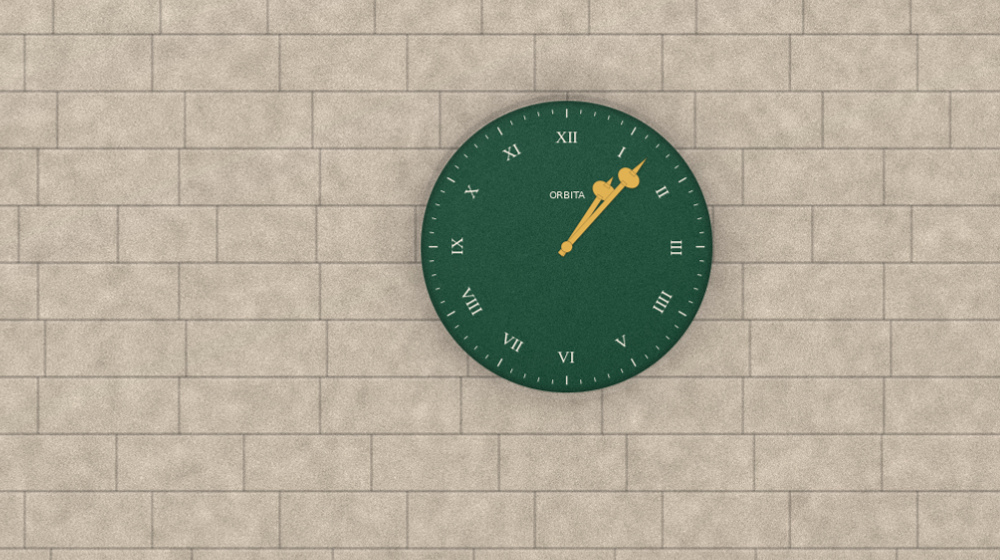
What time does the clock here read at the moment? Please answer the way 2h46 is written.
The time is 1h07
